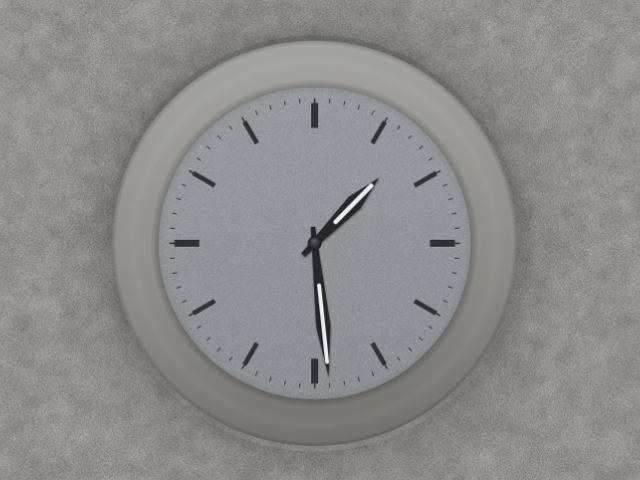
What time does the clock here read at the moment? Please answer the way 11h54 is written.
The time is 1h29
